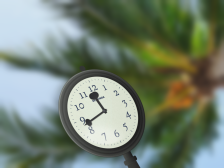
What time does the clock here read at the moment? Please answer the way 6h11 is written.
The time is 11h43
